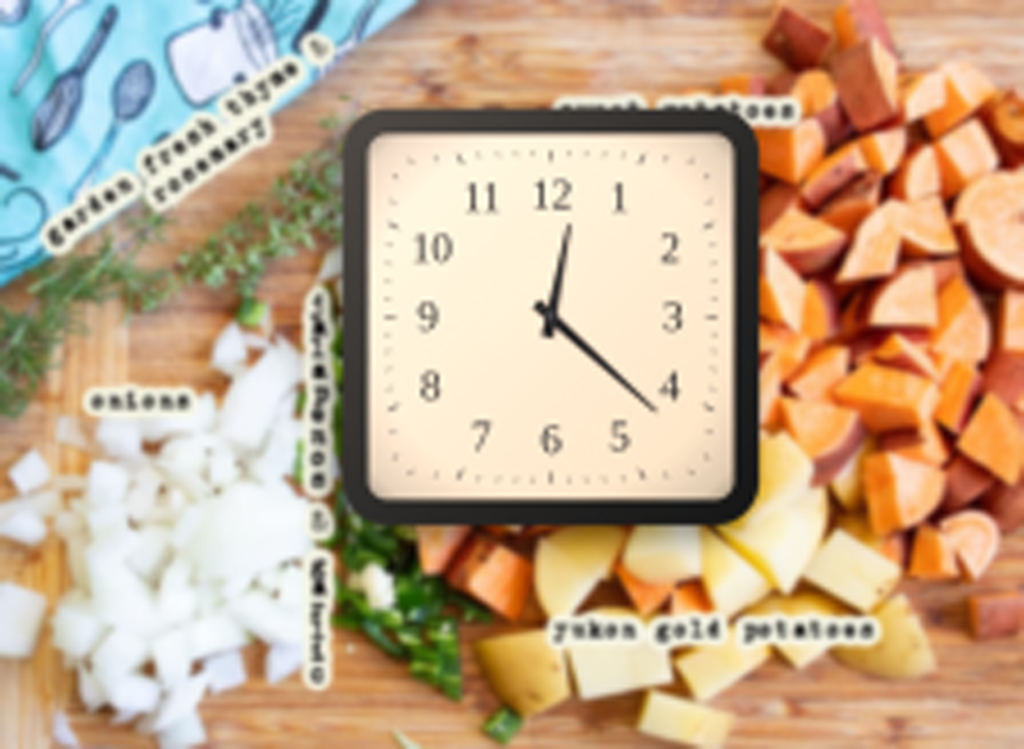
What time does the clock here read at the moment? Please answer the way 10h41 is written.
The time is 12h22
